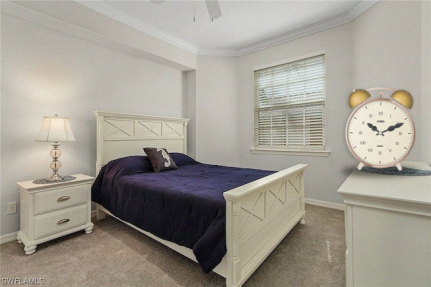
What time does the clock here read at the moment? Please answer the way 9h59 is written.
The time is 10h11
